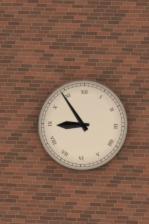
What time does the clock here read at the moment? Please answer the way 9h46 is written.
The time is 8h54
